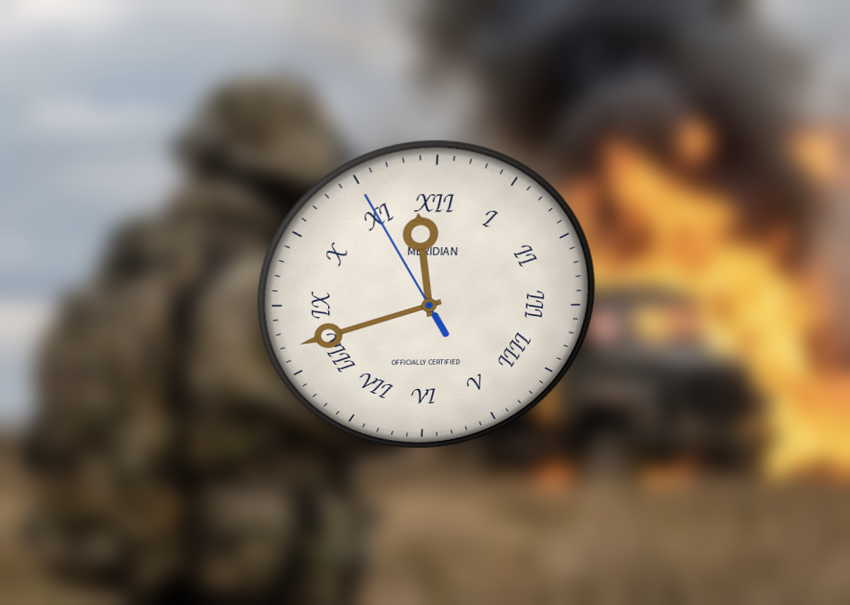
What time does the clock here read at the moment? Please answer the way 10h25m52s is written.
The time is 11h41m55s
